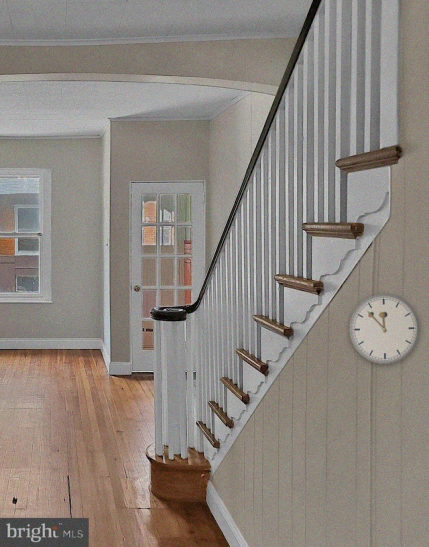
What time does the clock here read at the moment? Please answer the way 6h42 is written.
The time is 11h53
